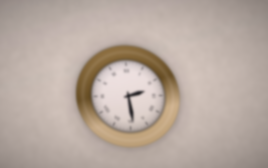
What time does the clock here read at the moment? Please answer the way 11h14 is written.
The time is 2h29
